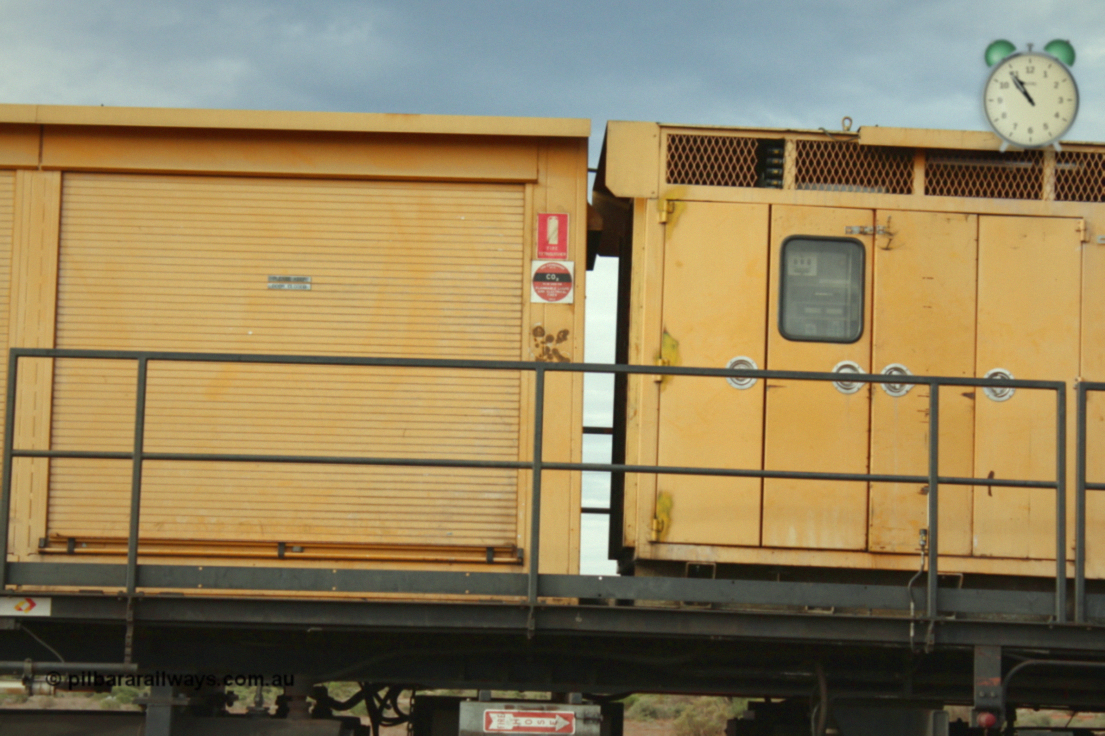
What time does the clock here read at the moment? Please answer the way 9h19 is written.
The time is 10h54
